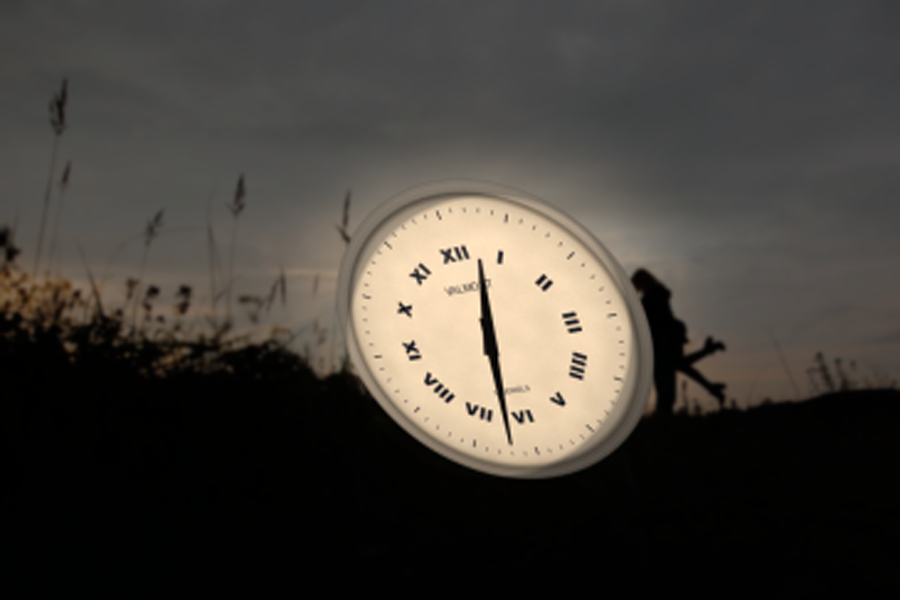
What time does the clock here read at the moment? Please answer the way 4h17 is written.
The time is 12h32
